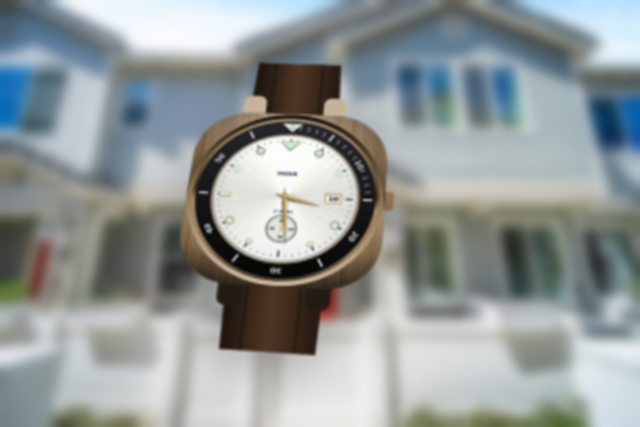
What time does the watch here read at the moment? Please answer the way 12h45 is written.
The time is 3h29
